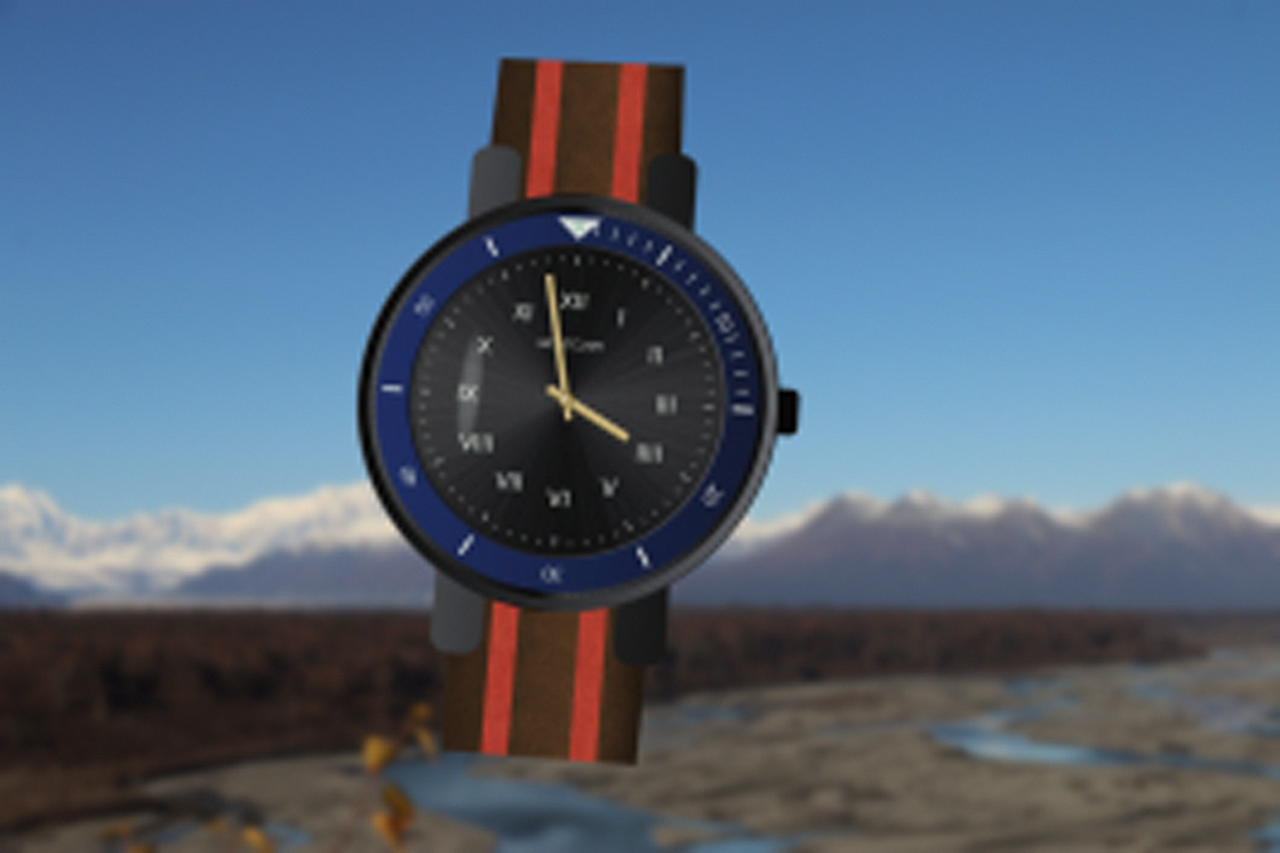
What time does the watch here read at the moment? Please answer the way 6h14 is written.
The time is 3h58
